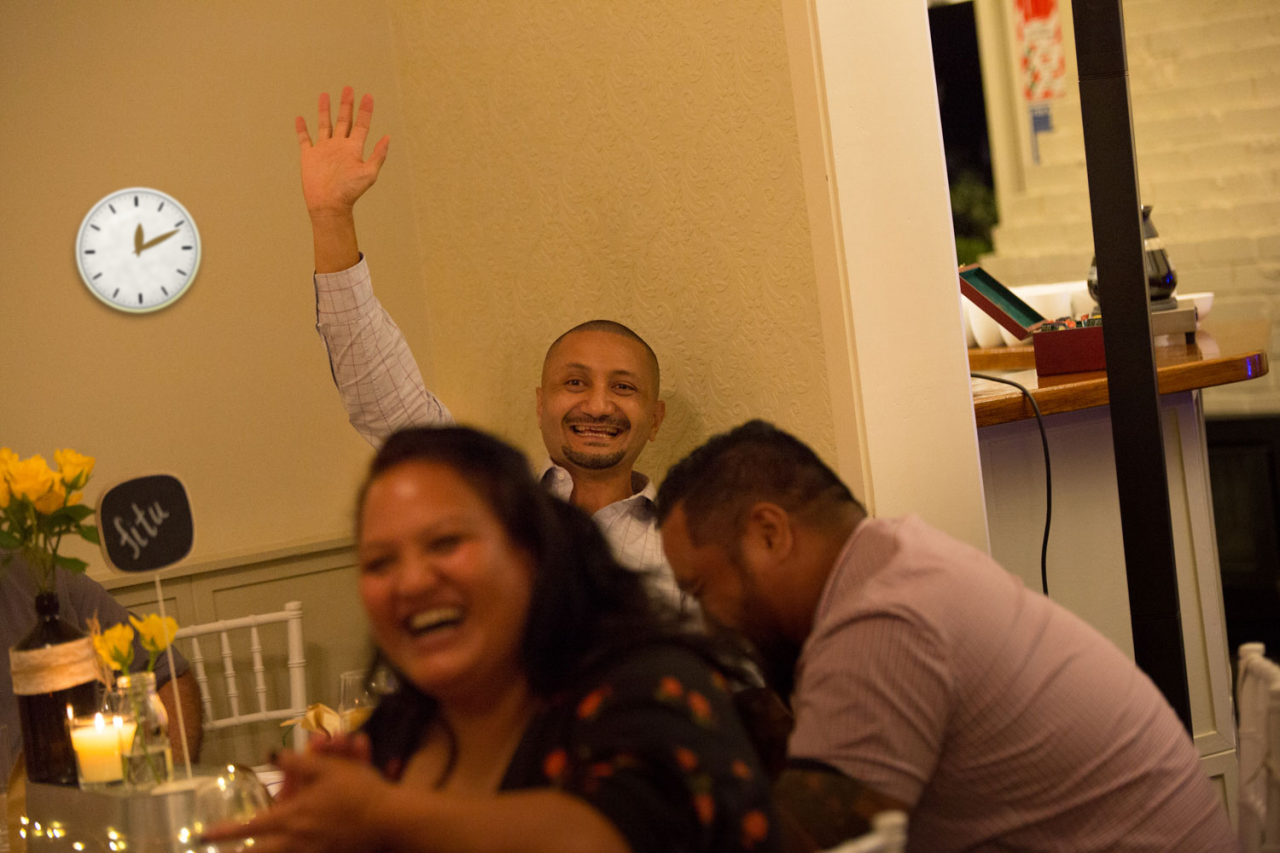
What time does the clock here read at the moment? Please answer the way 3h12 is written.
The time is 12h11
